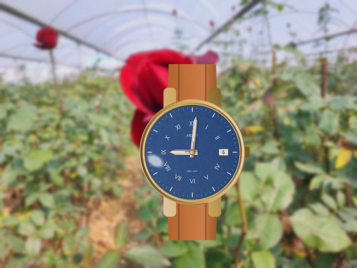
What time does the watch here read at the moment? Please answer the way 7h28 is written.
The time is 9h01
